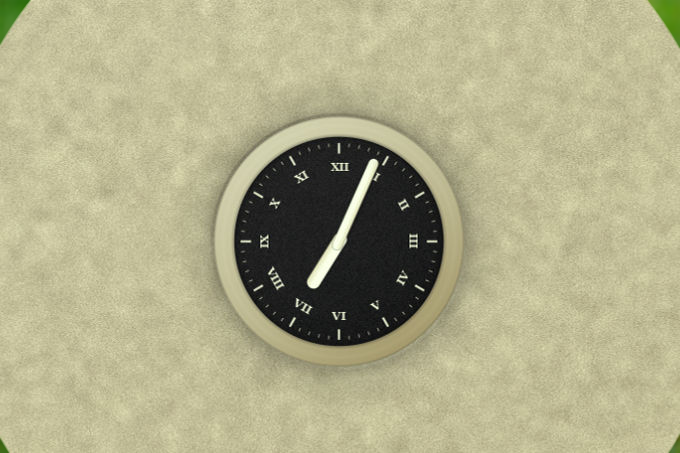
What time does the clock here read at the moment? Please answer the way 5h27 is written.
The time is 7h04
